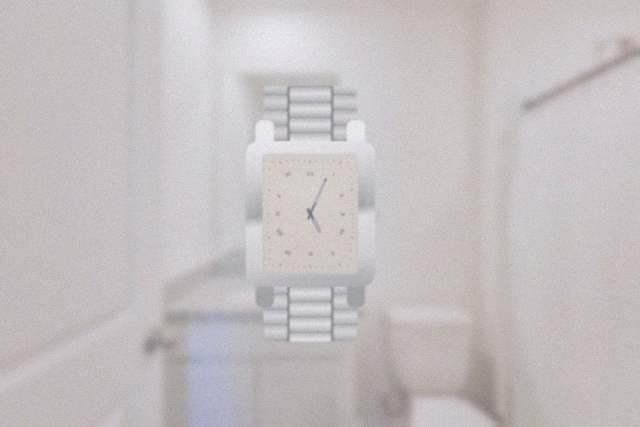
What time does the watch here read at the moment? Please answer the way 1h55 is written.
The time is 5h04
